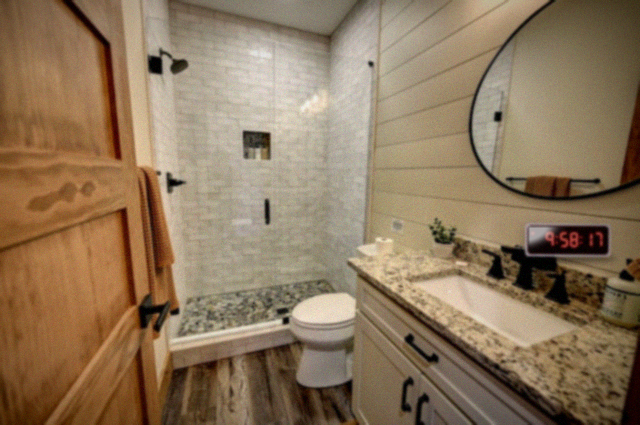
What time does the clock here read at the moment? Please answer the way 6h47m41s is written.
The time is 9h58m17s
